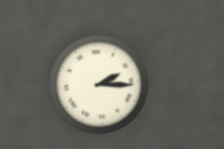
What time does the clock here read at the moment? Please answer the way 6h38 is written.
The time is 2h16
